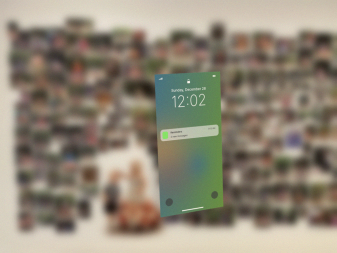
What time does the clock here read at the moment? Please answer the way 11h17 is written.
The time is 12h02
